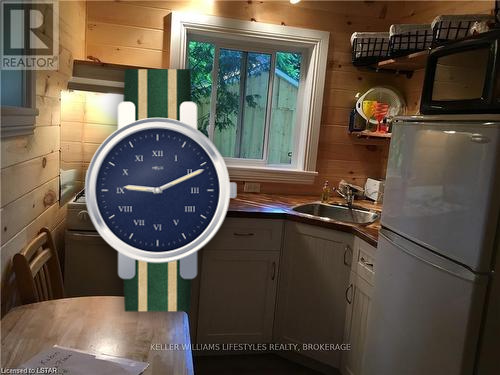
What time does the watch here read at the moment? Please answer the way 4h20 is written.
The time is 9h11
